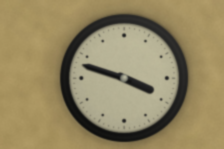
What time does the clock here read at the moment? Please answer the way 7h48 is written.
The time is 3h48
